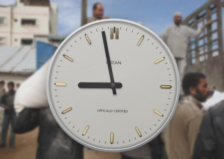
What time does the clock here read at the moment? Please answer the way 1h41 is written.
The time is 8h58
